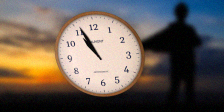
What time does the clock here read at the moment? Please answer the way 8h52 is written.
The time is 10h56
